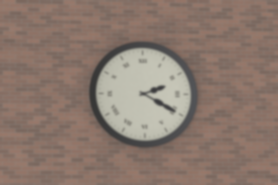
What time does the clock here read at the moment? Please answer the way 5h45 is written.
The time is 2h20
